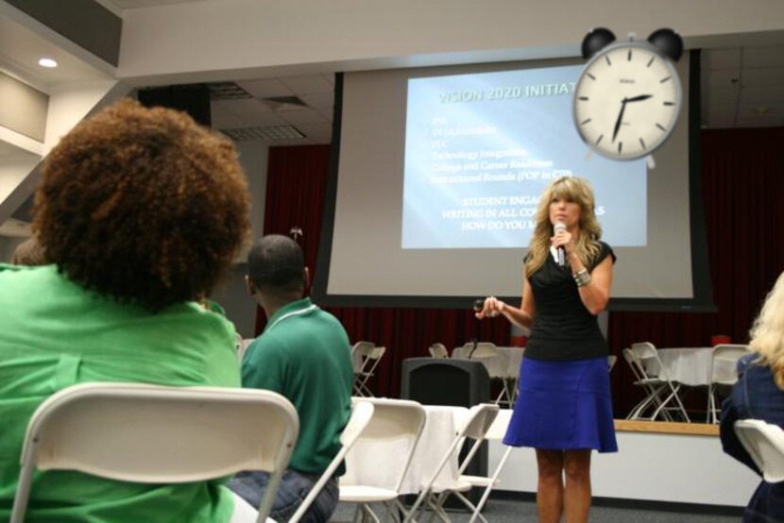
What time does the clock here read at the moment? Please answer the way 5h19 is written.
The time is 2h32
